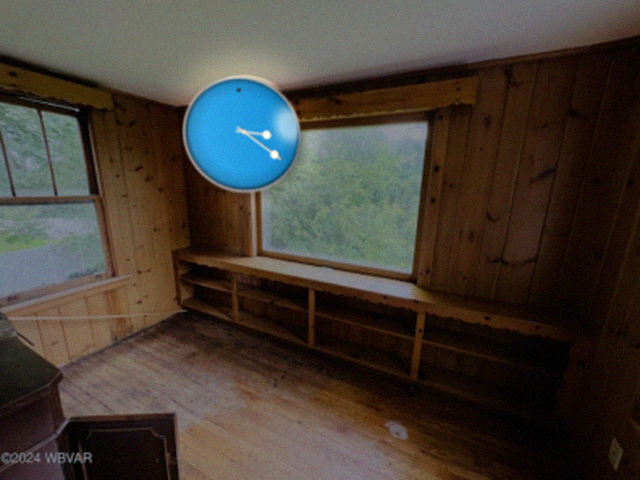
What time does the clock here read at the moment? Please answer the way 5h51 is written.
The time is 3h22
